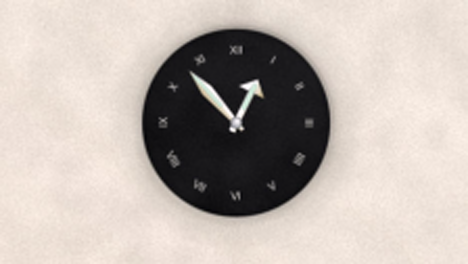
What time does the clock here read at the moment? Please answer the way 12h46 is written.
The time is 12h53
